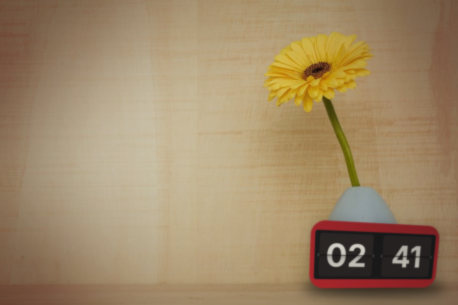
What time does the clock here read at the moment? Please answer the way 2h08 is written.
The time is 2h41
